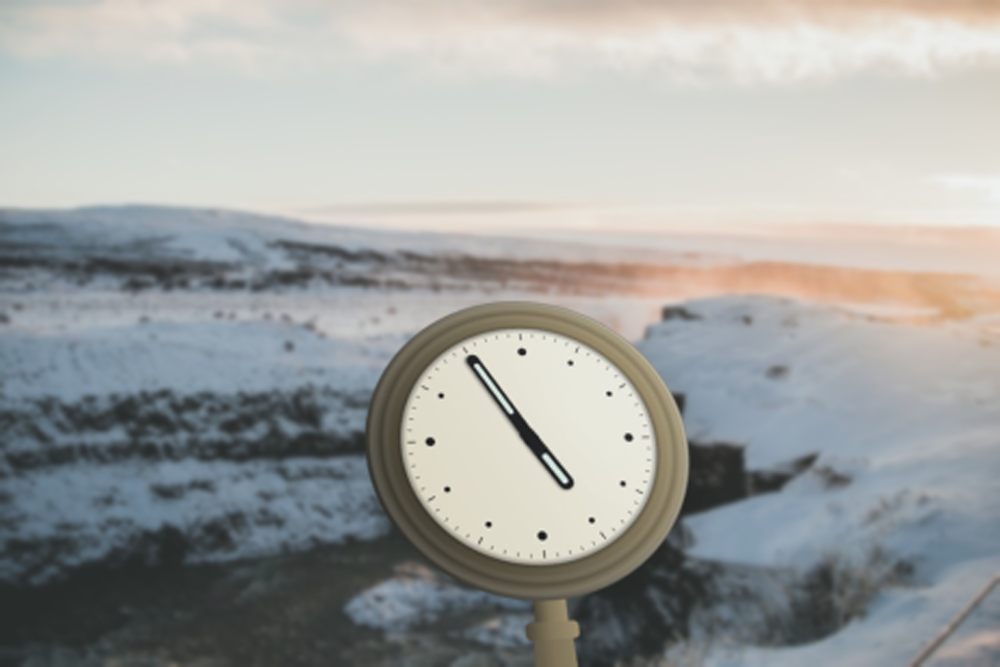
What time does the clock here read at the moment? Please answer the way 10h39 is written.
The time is 4h55
